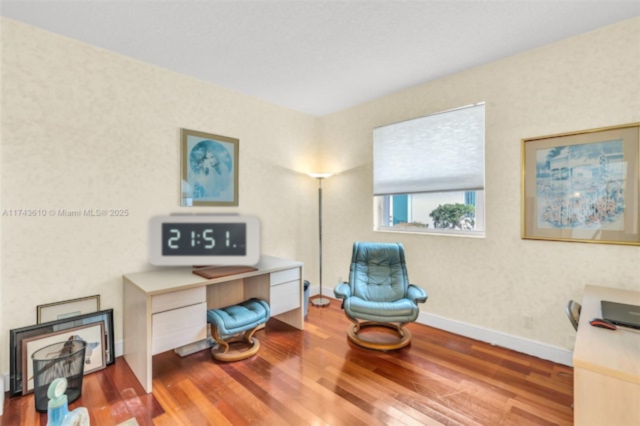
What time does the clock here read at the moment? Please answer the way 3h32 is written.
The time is 21h51
